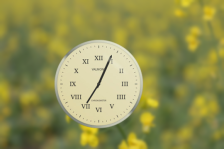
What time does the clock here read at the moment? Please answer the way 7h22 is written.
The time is 7h04
